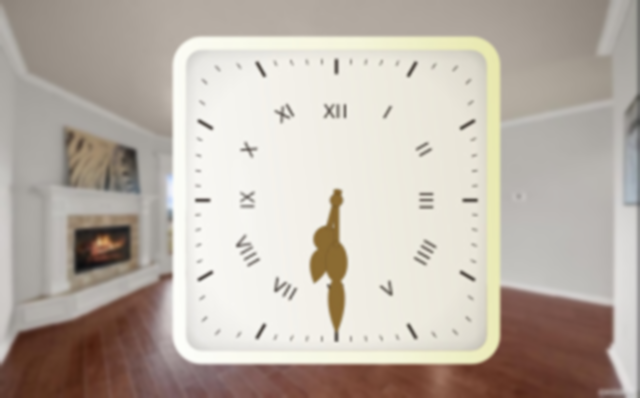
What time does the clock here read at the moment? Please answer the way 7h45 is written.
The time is 6h30
